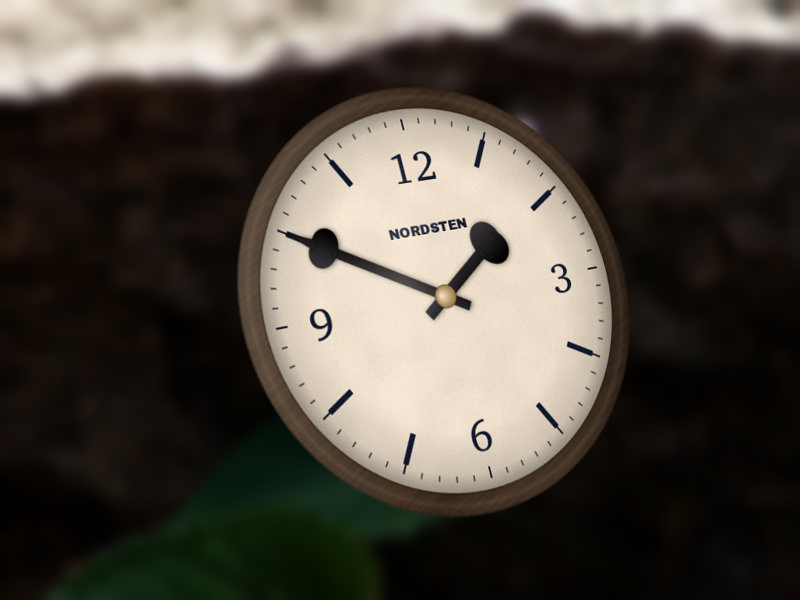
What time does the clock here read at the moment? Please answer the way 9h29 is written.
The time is 1h50
